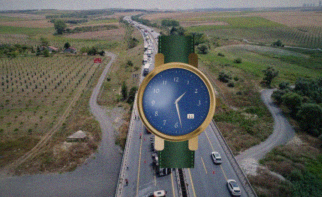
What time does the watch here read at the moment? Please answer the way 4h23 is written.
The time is 1h28
